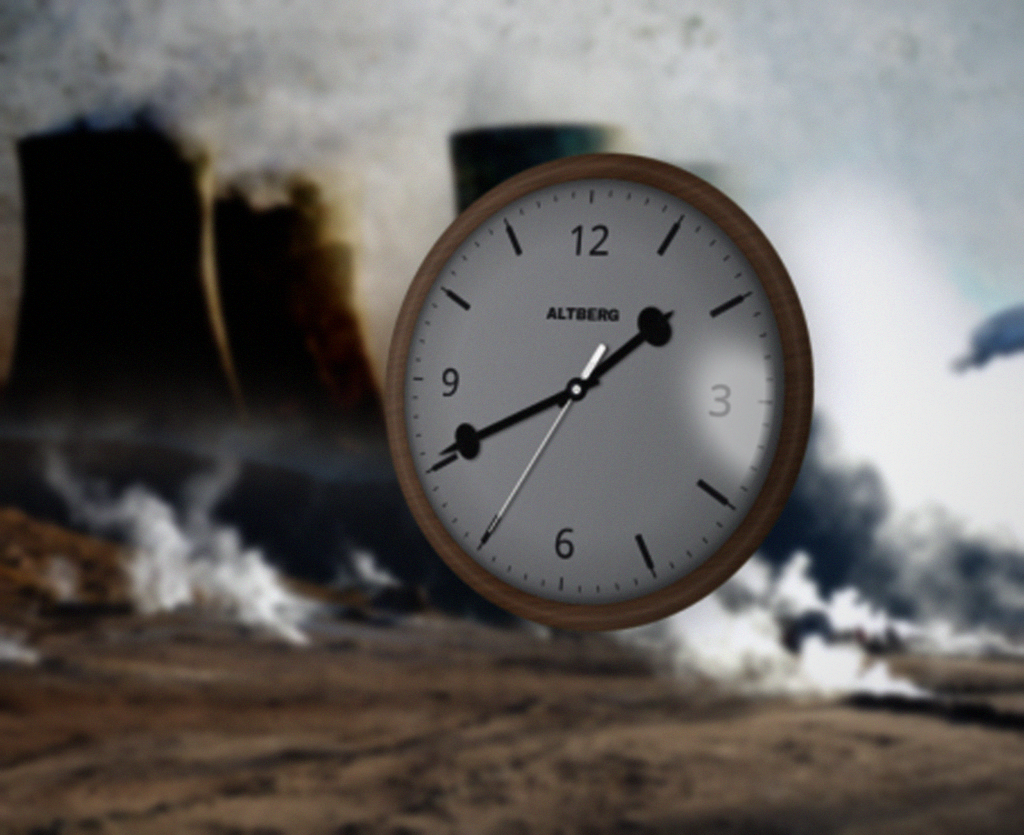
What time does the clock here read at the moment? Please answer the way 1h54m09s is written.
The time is 1h40m35s
